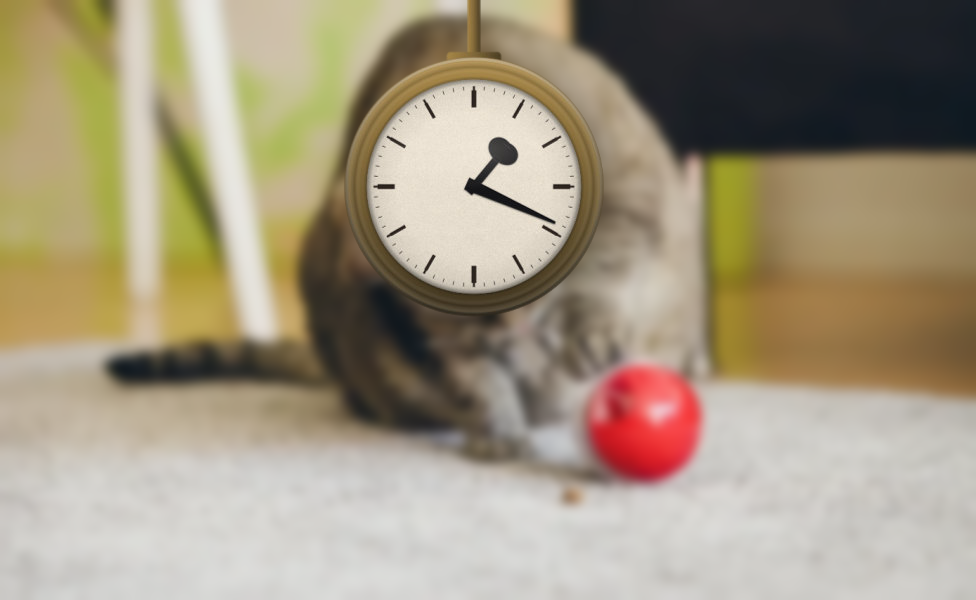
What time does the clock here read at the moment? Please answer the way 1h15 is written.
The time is 1h19
